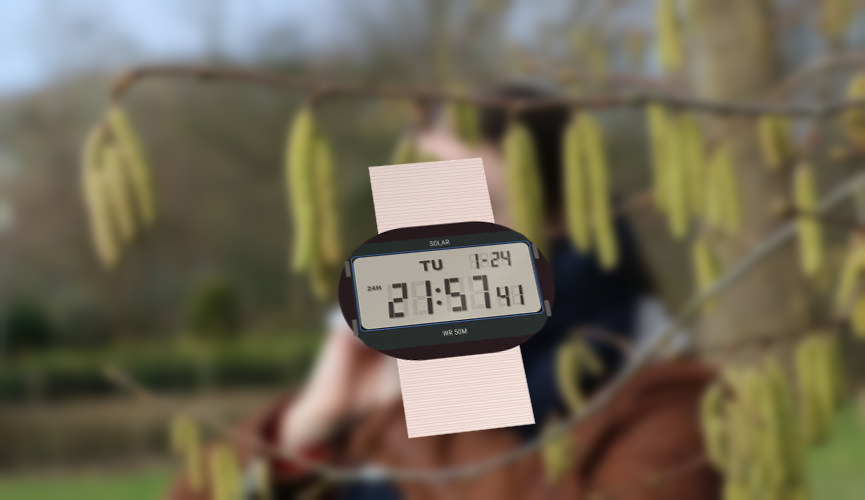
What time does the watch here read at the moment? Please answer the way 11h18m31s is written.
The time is 21h57m41s
